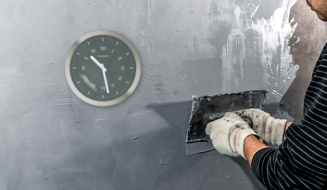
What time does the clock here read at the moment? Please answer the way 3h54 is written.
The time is 10h28
